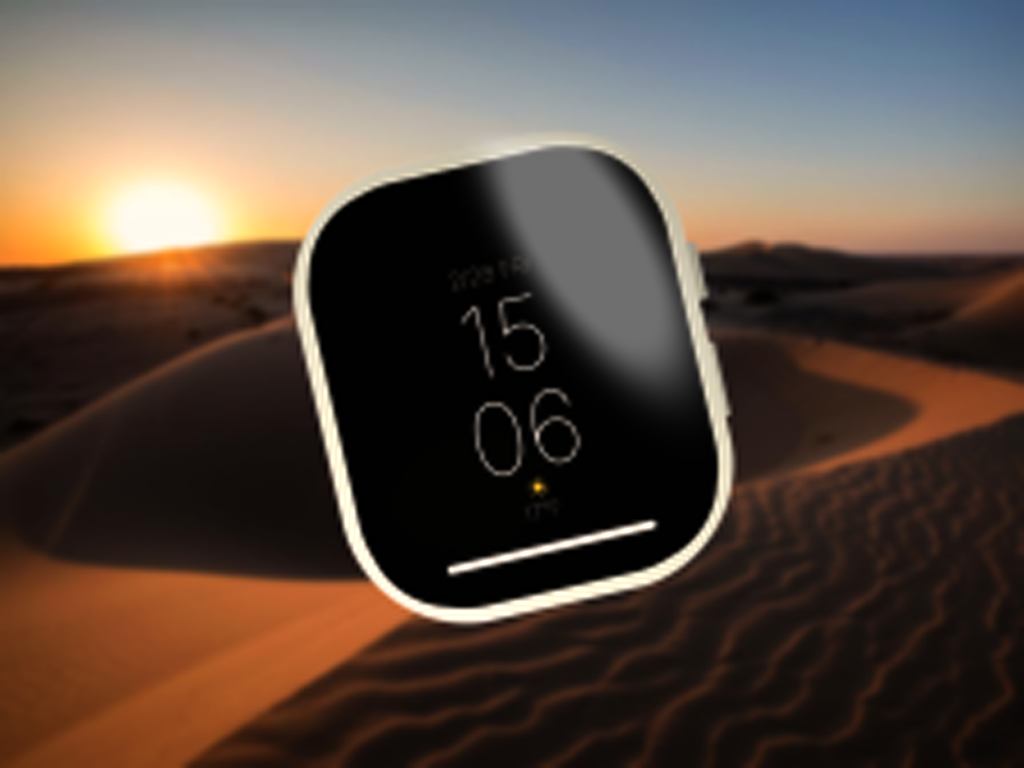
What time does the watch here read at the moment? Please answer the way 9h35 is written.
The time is 15h06
